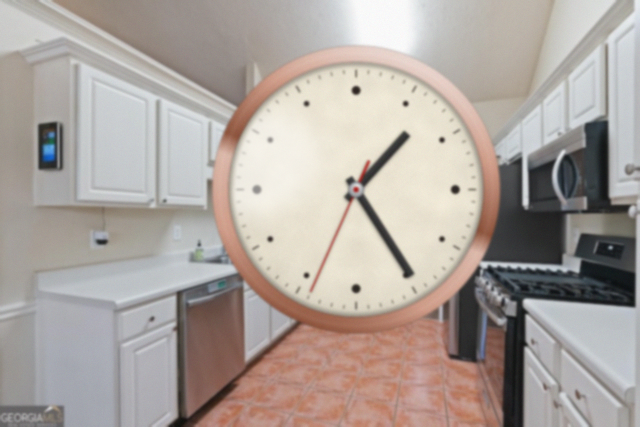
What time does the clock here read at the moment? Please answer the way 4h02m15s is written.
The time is 1h24m34s
